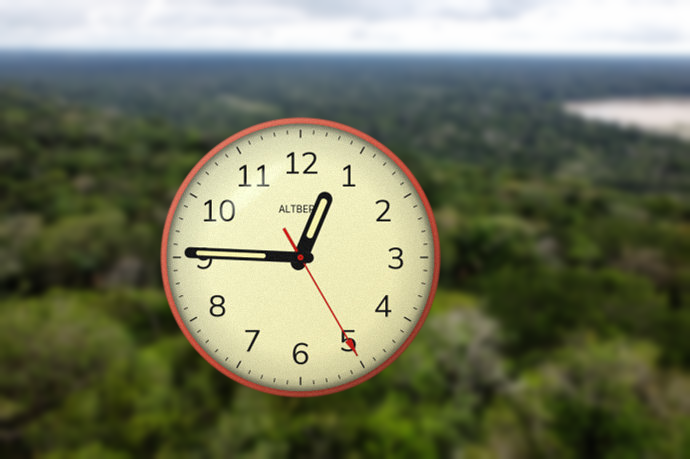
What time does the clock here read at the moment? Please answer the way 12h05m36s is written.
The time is 12h45m25s
